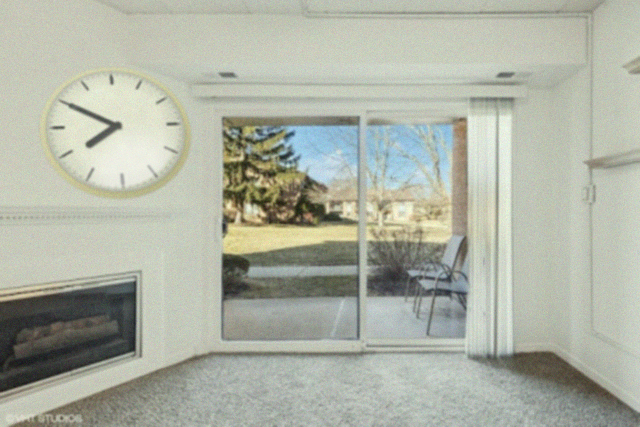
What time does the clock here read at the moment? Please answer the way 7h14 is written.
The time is 7h50
